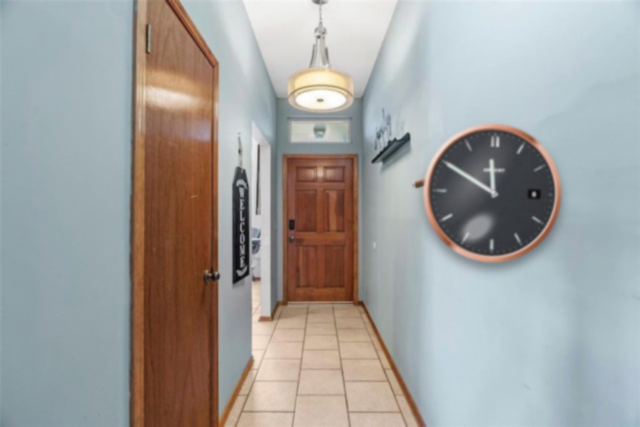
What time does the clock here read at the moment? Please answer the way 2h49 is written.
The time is 11h50
